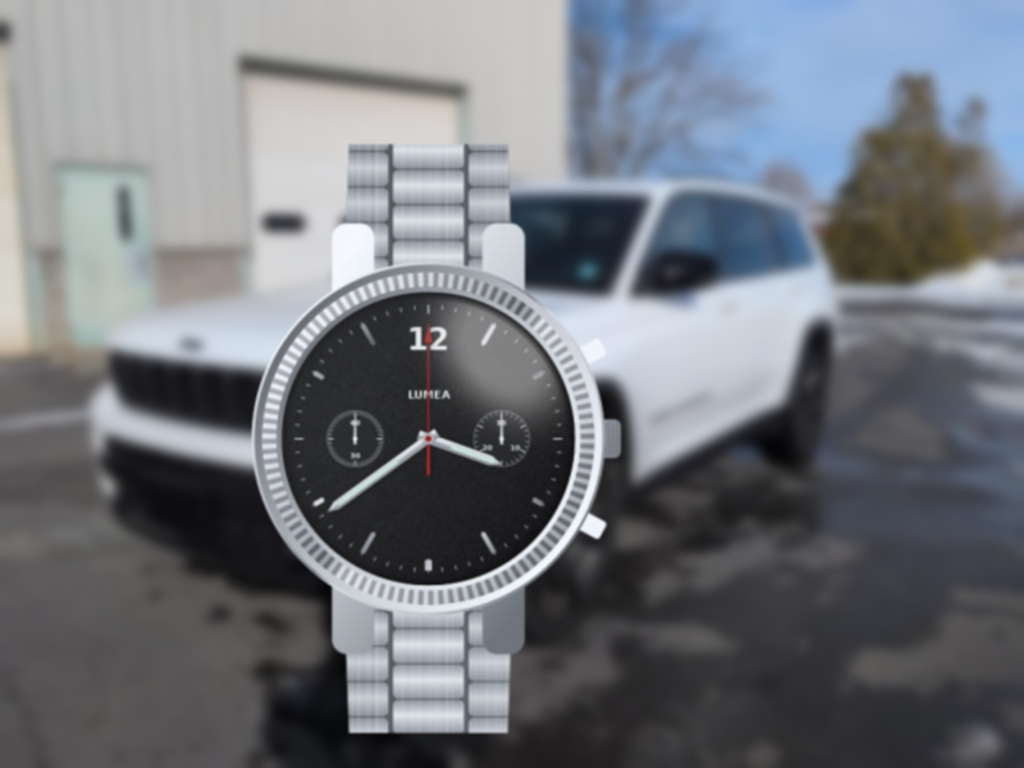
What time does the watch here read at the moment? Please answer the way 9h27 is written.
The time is 3h39
